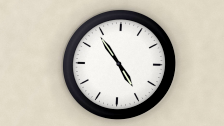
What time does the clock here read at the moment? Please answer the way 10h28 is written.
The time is 4h54
